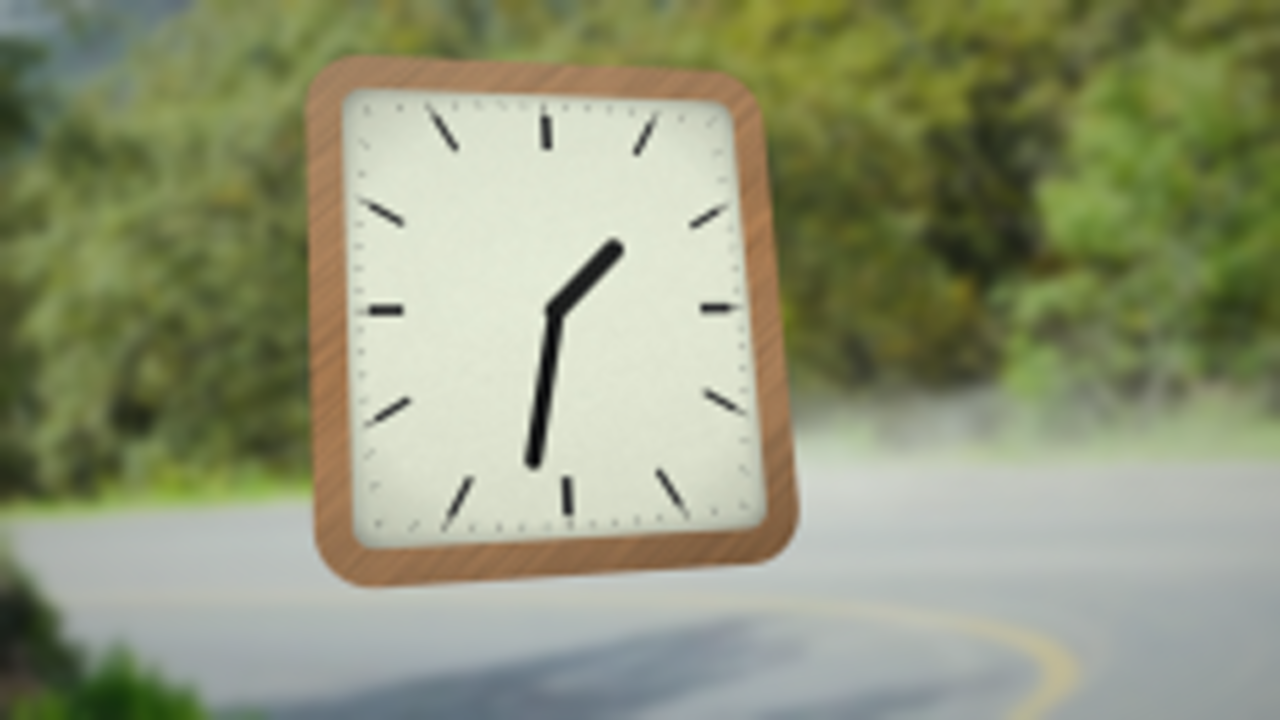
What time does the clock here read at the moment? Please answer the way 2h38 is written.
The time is 1h32
